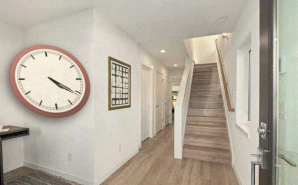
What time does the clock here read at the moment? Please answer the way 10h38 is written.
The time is 4h21
